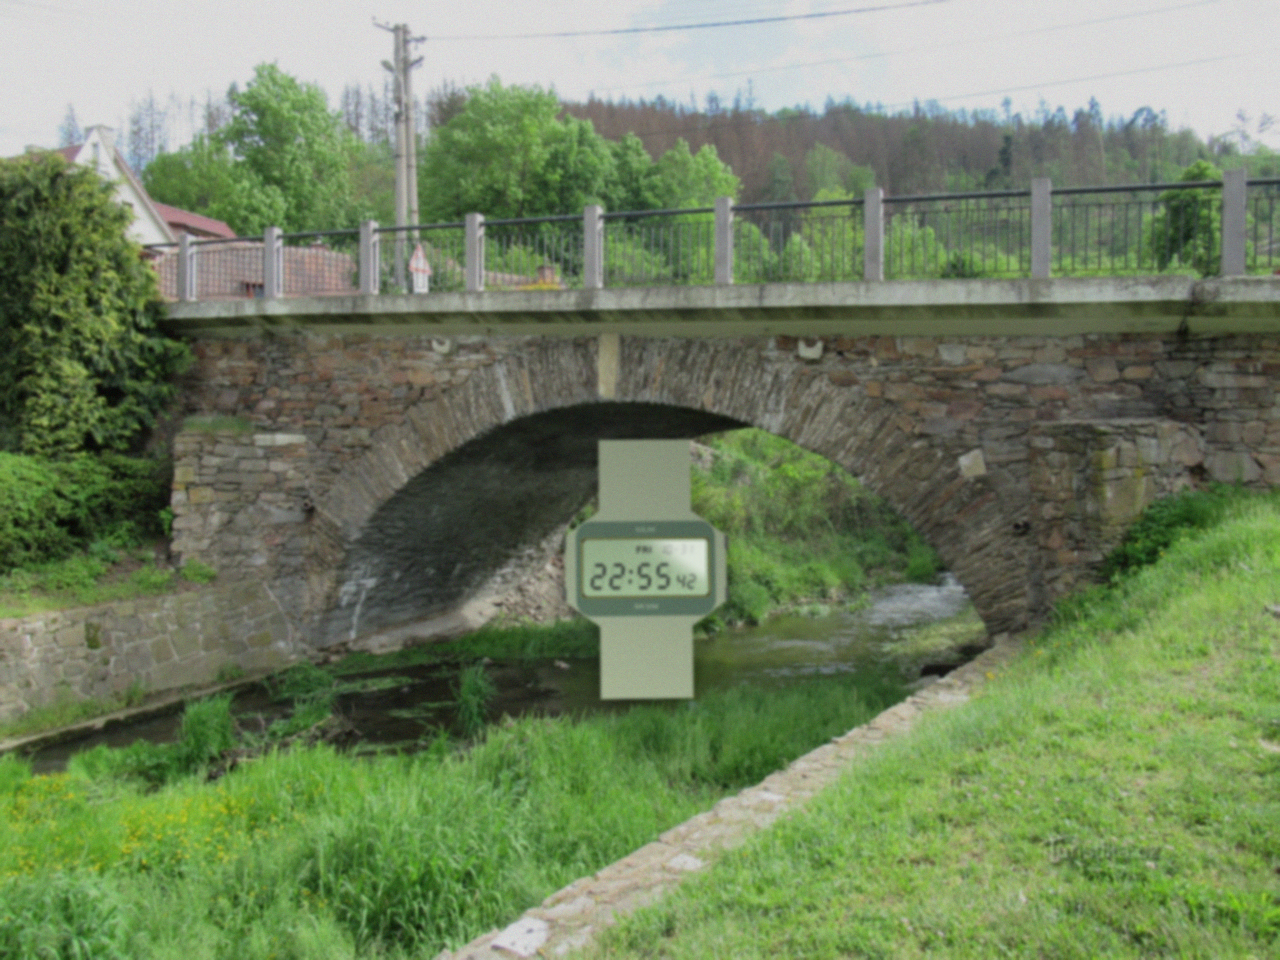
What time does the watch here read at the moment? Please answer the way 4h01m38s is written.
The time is 22h55m42s
